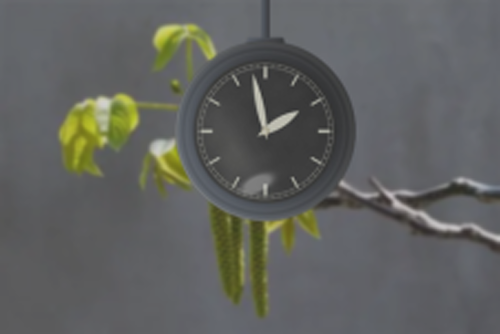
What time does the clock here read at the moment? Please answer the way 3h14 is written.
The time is 1h58
